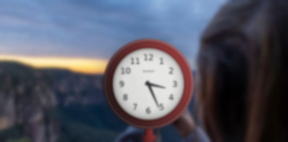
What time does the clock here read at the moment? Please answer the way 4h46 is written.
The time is 3h26
